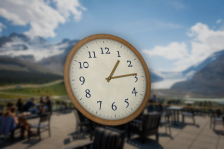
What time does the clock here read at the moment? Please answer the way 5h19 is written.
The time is 1h14
